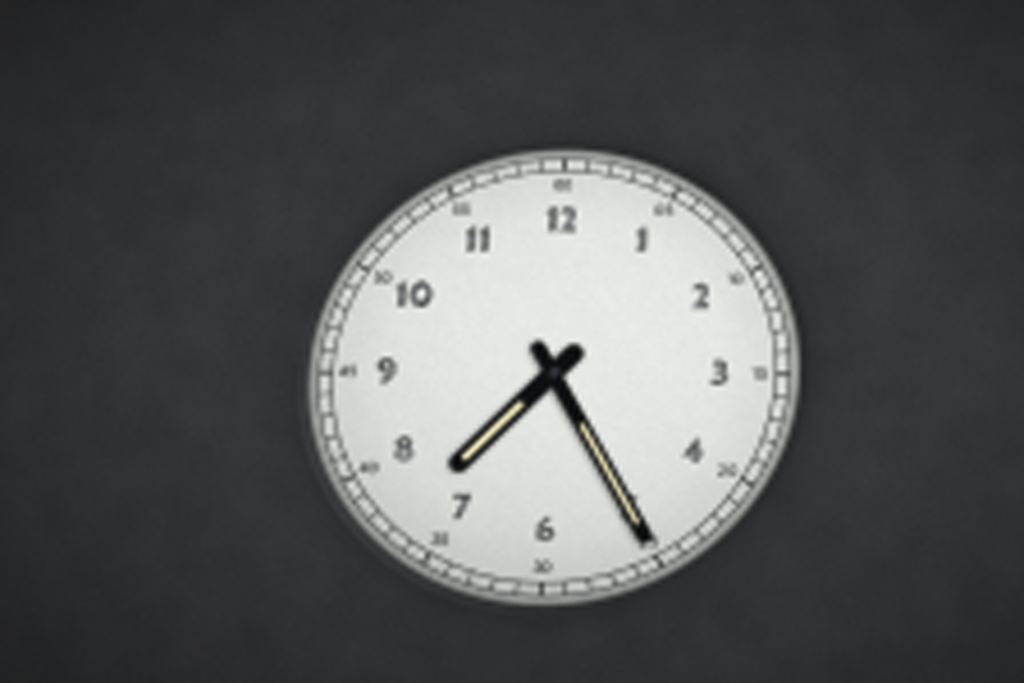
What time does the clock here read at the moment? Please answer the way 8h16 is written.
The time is 7h25
